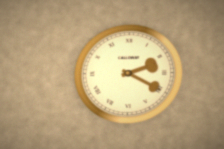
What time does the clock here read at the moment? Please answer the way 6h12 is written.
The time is 2h20
